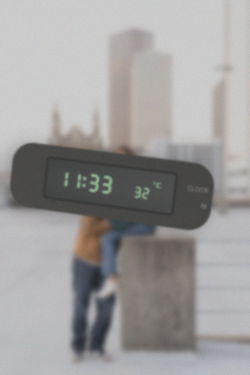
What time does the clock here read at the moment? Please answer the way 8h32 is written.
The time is 11h33
